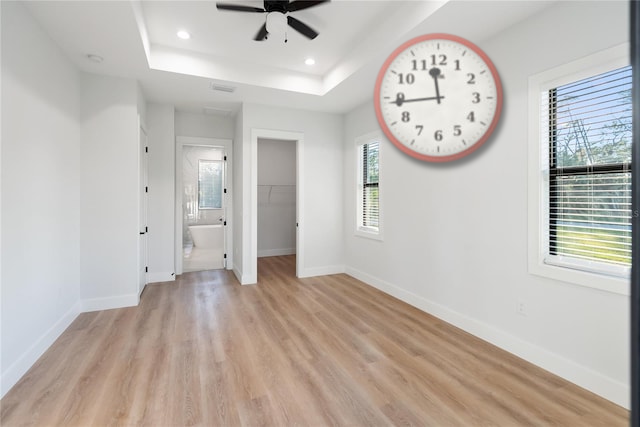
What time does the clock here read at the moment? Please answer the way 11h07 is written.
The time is 11h44
